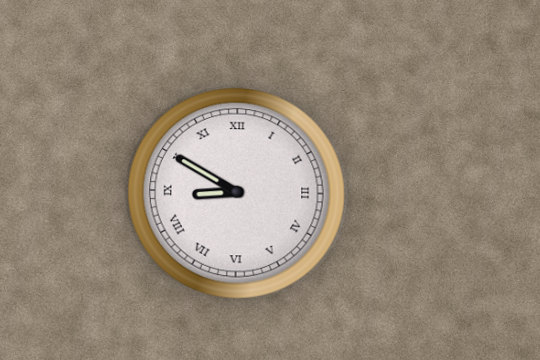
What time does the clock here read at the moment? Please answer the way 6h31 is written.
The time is 8h50
